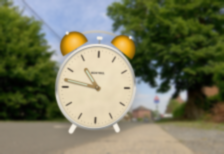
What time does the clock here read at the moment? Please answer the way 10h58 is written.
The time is 10h47
